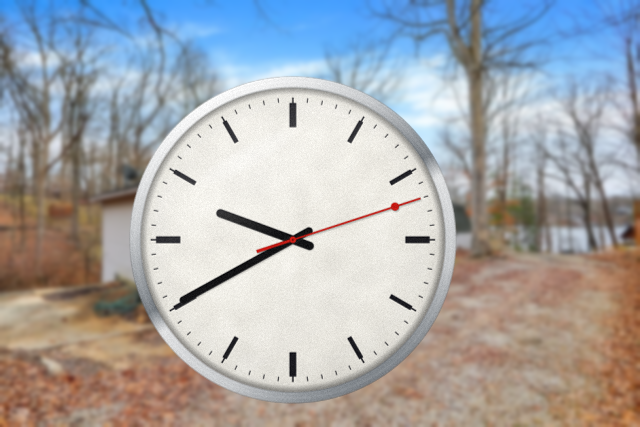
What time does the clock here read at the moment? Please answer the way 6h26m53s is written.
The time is 9h40m12s
